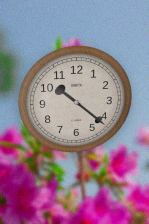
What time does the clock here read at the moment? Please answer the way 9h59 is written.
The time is 10h22
